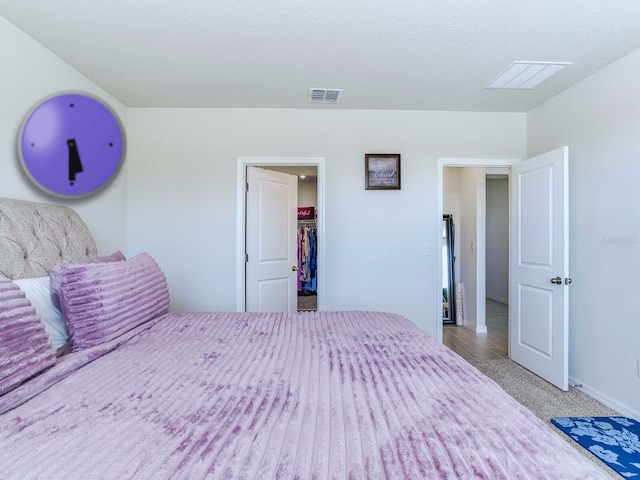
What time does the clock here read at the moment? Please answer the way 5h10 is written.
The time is 5h30
